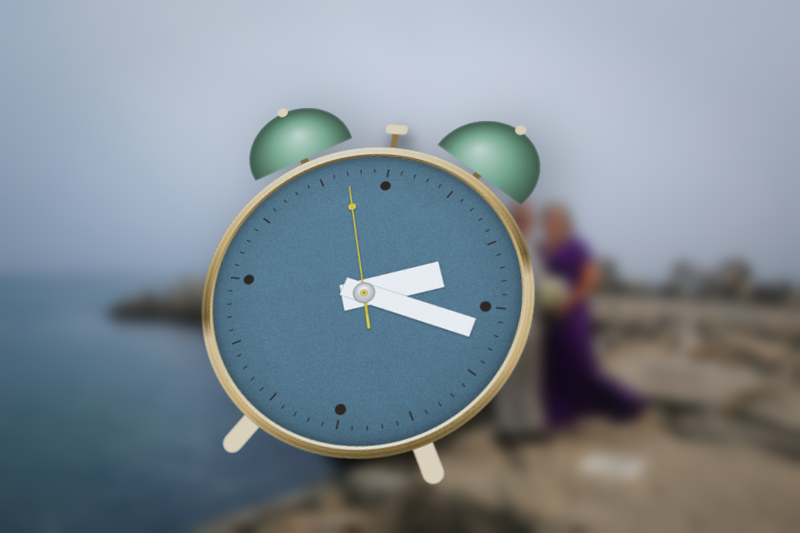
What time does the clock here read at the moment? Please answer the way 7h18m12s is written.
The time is 2h16m57s
